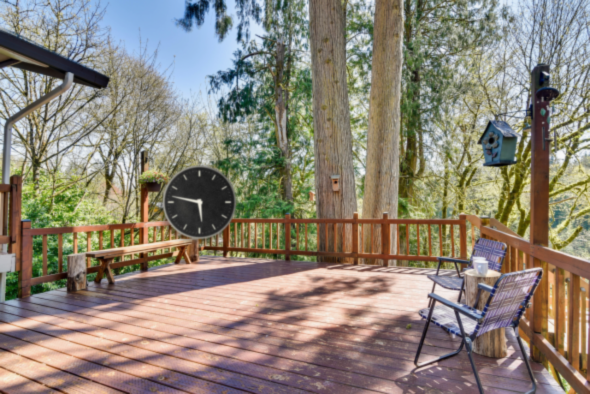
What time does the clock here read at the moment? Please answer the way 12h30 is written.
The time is 5h47
